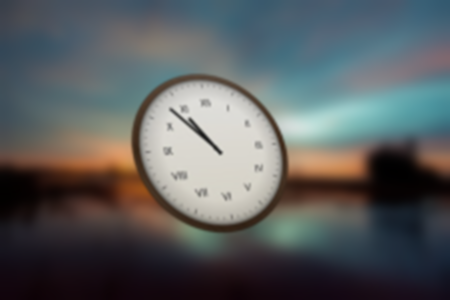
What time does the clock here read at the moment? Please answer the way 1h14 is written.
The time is 10h53
